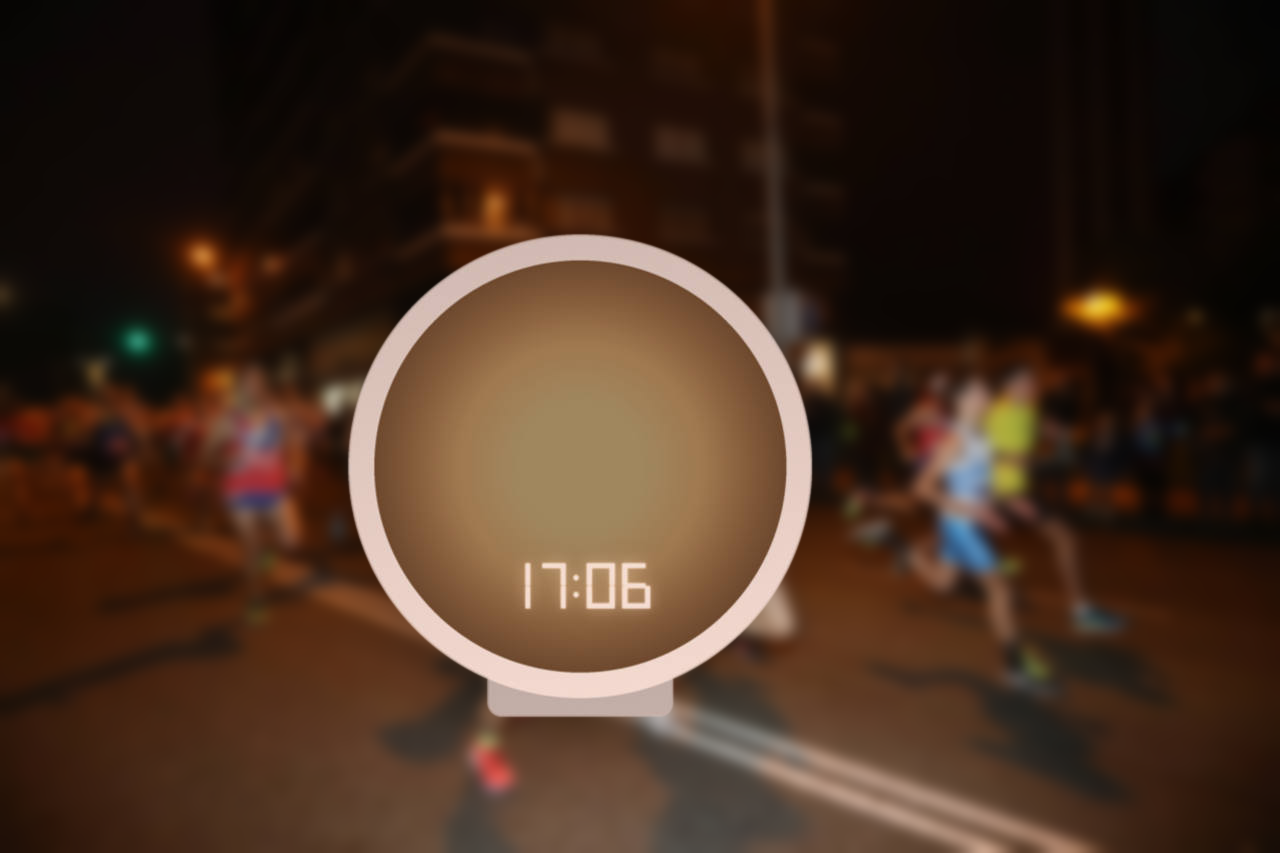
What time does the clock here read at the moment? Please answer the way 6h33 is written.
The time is 17h06
